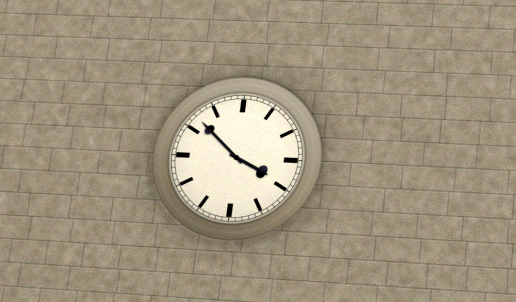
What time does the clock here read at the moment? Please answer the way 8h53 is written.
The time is 3h52
